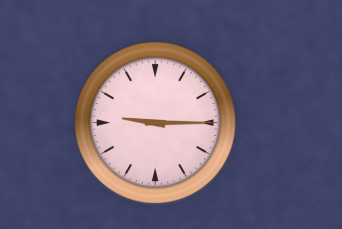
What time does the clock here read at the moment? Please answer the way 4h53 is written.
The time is 9h15
